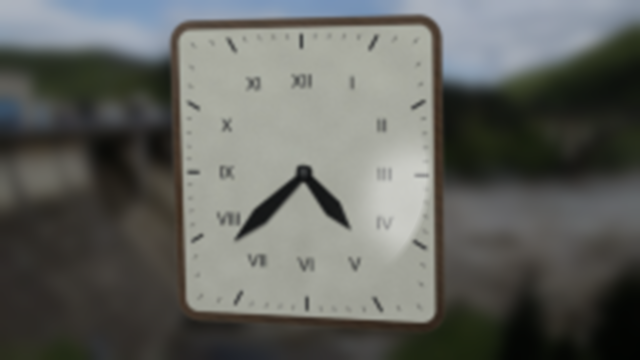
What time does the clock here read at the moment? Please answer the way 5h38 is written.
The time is 4h38
